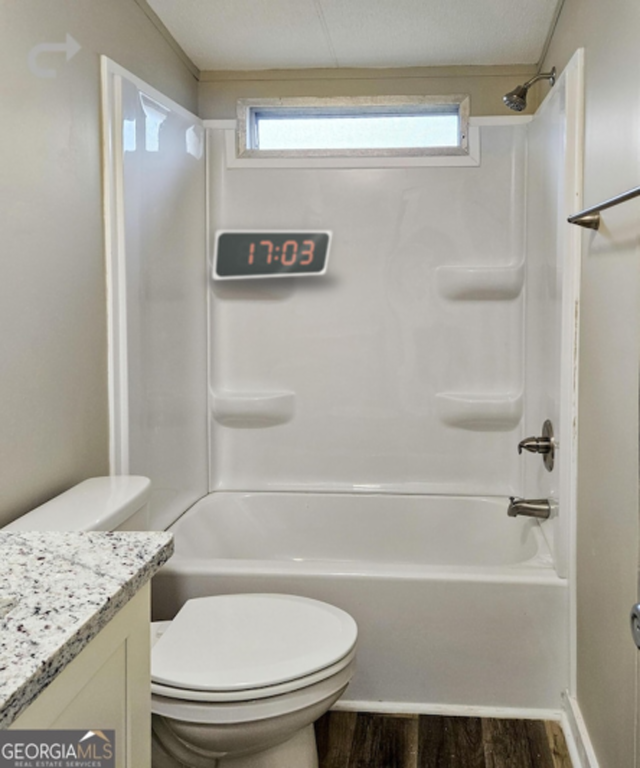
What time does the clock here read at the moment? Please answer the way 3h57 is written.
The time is 17h03
